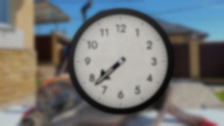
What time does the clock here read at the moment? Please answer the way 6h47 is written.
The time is 7h38
